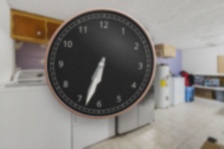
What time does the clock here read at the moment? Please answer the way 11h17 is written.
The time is 6h33
